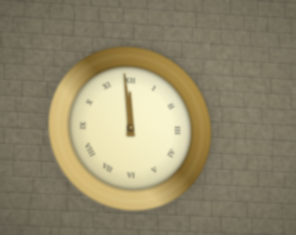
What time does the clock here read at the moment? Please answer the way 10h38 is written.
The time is 11h59
